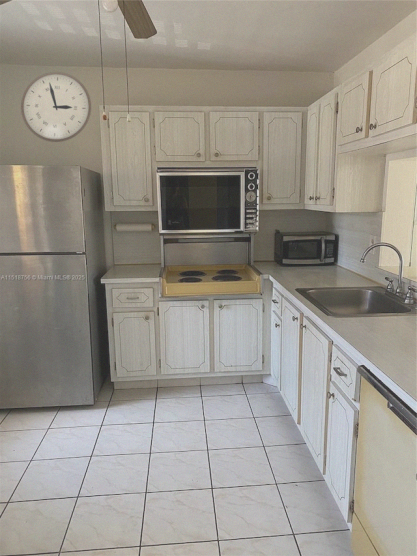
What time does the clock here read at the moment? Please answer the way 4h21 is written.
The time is 2h57
